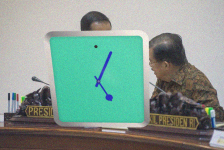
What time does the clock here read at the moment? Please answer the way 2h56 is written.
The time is 5h04
